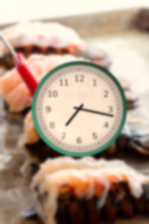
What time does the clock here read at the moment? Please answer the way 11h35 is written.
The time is 7h17
